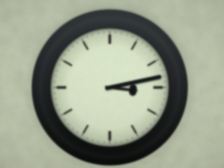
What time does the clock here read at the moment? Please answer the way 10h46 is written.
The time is 3h13
